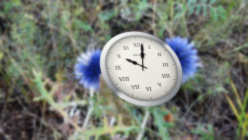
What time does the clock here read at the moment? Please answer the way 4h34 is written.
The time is 10h02
